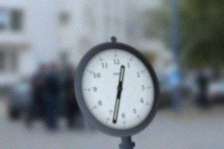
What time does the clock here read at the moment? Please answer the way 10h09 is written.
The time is 12h33
